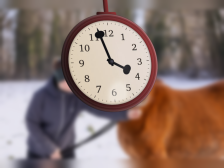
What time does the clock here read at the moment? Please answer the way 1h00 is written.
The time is 3h57
